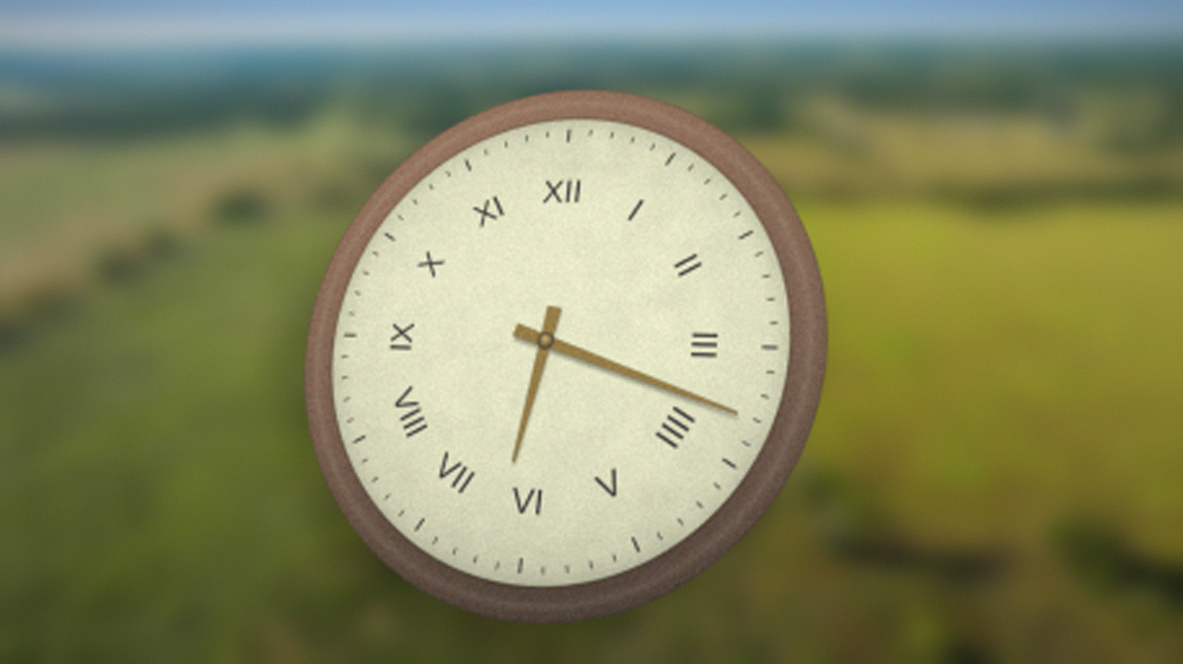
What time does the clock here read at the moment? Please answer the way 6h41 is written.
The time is 6h18
